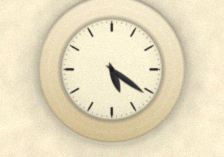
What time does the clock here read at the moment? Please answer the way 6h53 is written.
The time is 5h21
